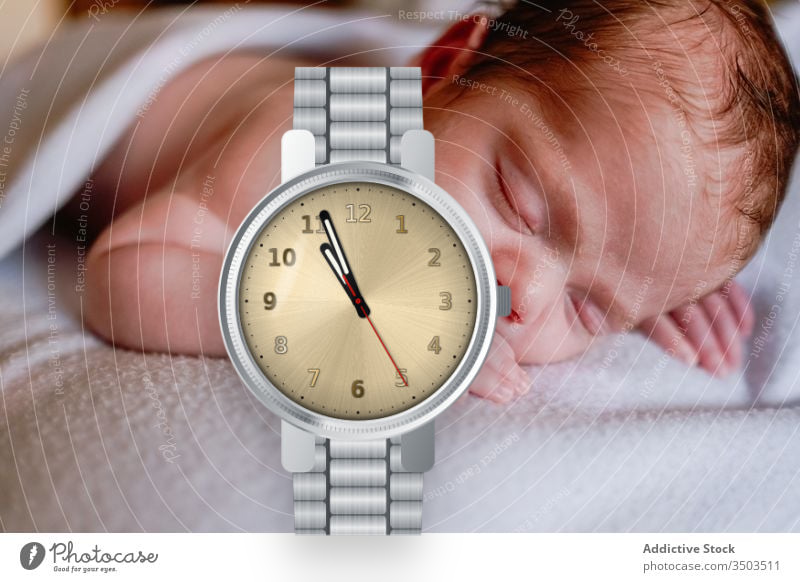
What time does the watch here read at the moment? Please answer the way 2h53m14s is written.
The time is 10h56m25s
